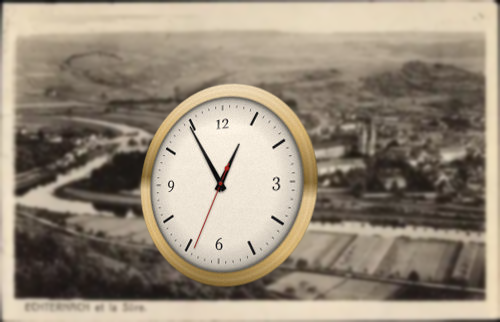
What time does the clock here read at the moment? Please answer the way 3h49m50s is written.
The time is 12h54m34s
